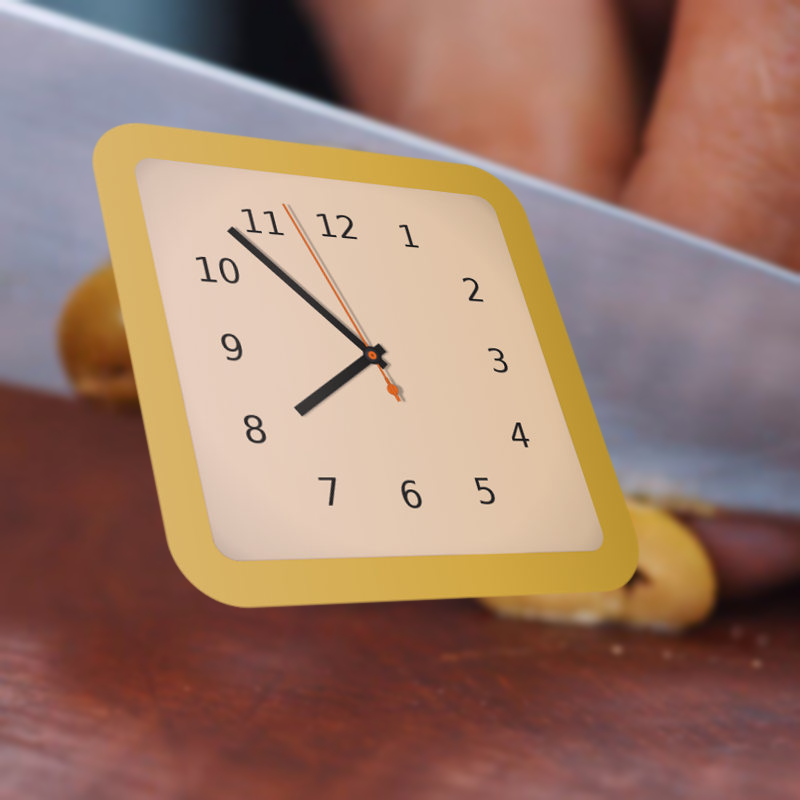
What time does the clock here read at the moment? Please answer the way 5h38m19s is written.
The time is 7h52m57s
